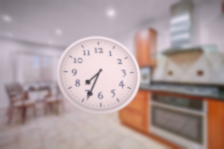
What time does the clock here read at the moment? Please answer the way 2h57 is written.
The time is 7h34
